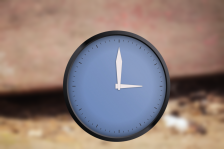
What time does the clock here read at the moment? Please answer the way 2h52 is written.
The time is 3h00
